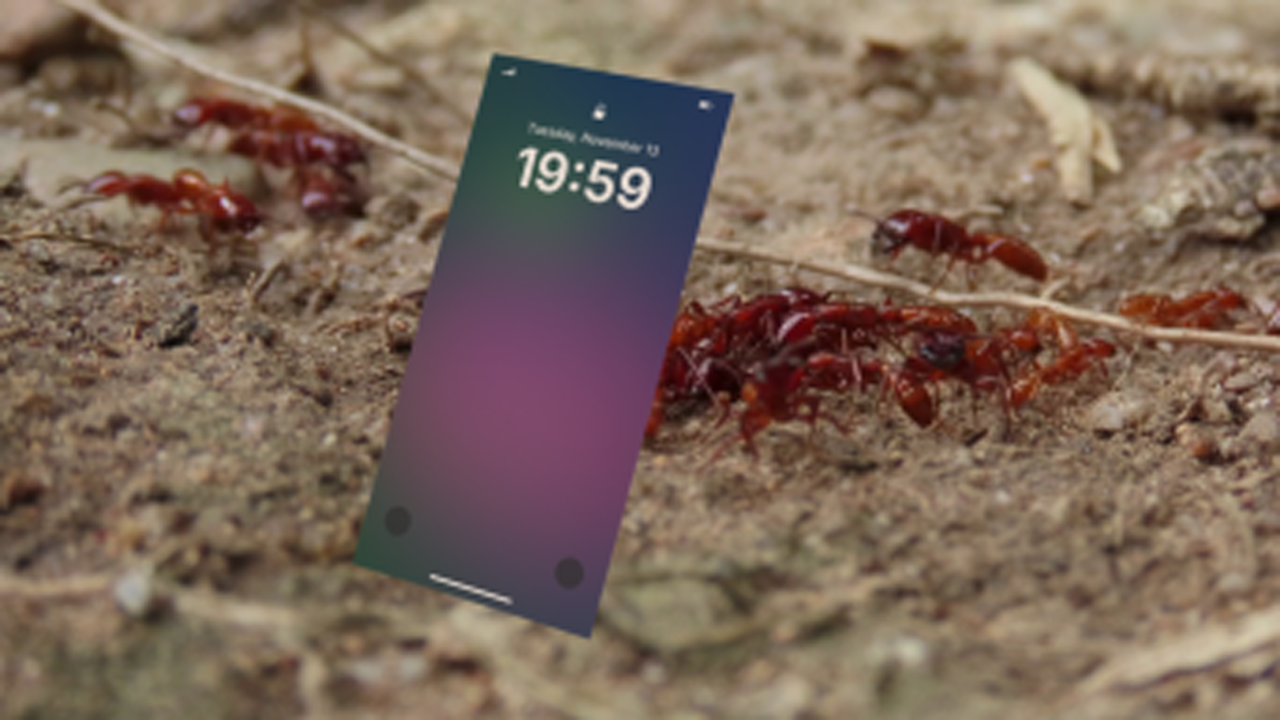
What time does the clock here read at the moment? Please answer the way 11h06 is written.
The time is 19h59
